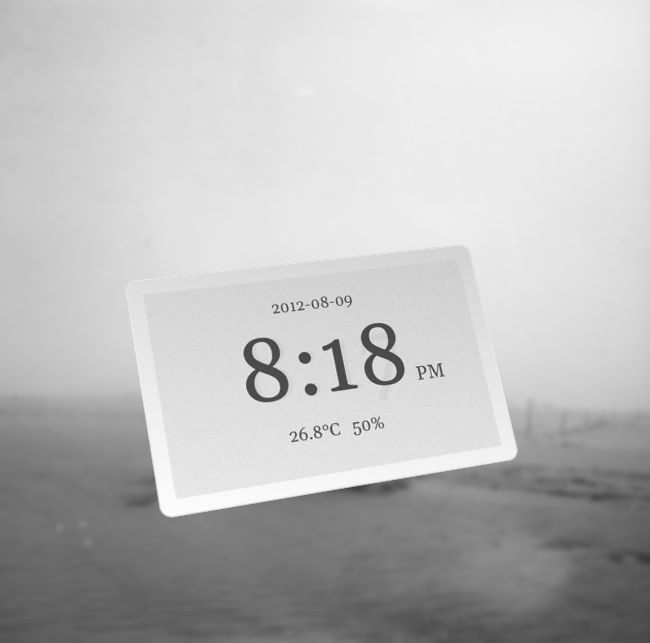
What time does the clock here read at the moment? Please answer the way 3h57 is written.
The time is 8h18
